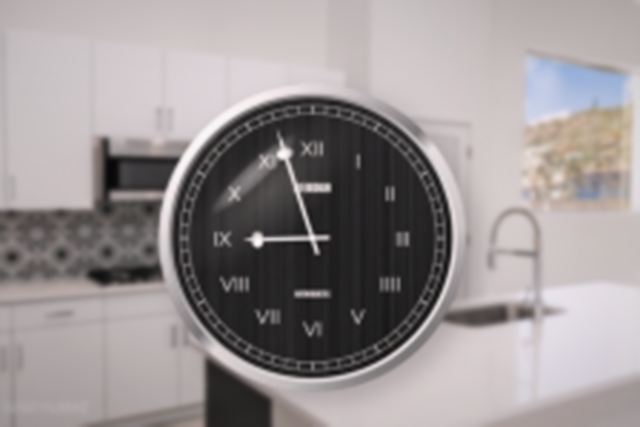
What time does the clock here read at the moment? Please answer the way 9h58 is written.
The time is 8h57
